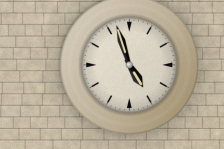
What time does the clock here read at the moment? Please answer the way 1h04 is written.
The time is 4h57
